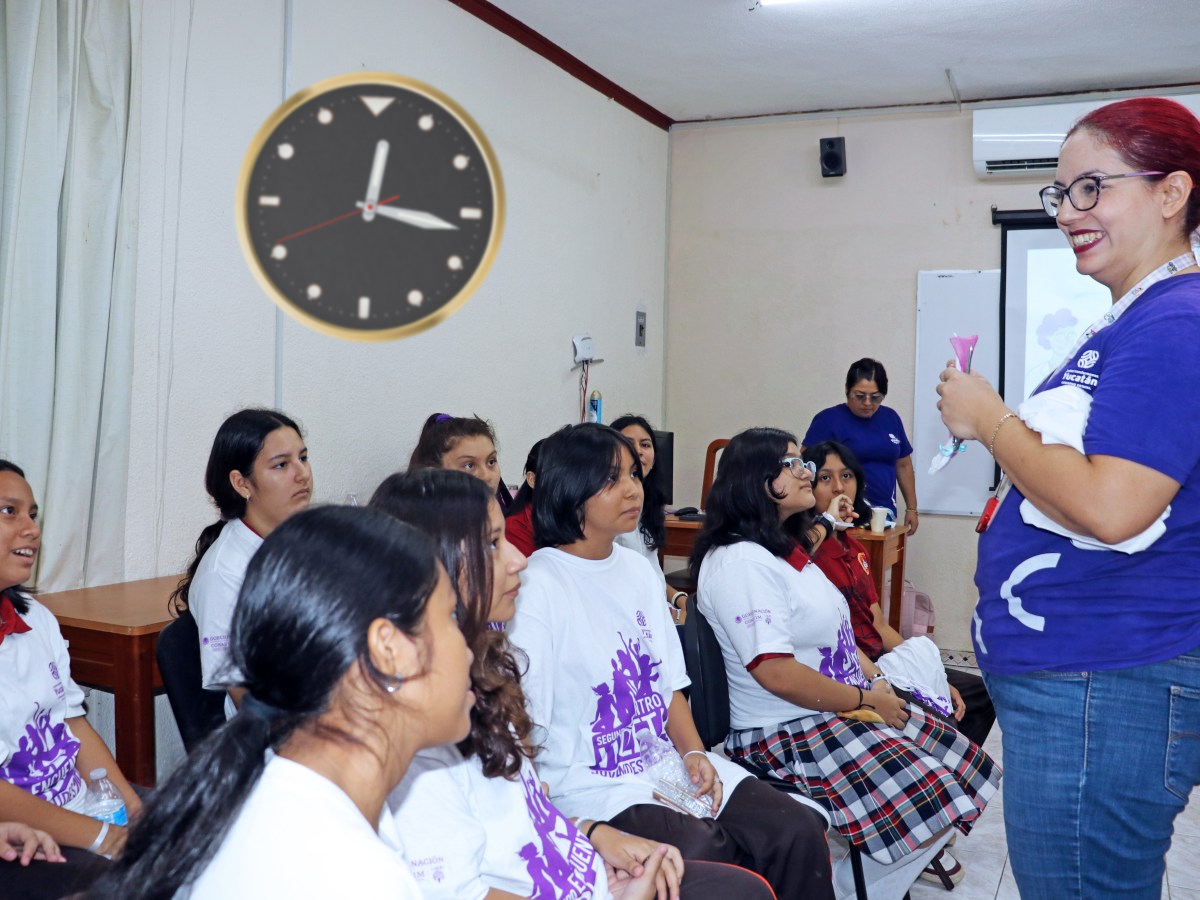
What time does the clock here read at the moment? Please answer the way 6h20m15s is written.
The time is 12h16m41s
